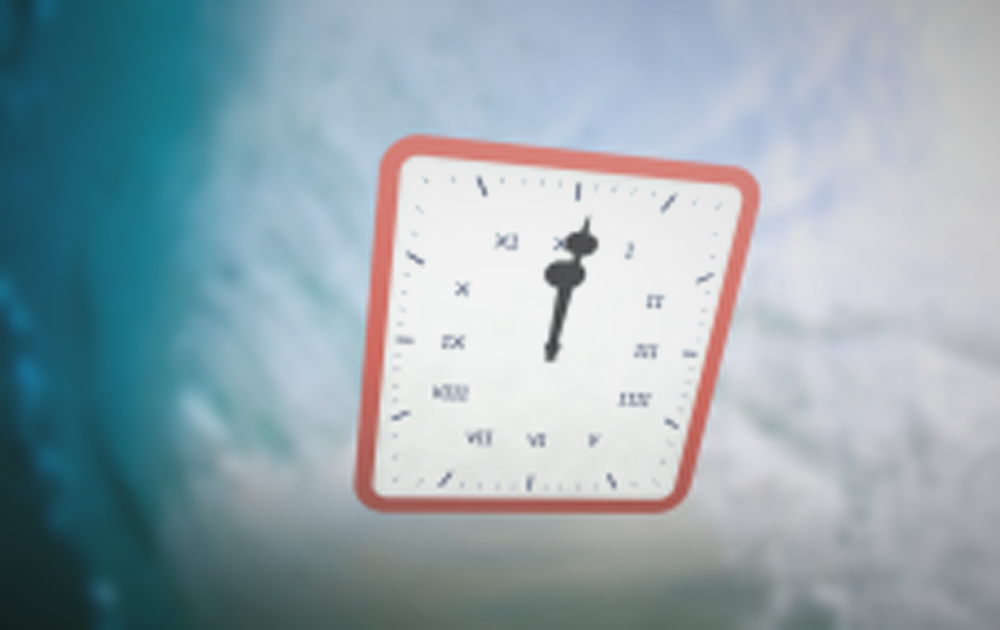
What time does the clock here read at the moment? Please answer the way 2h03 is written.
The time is 12h01
